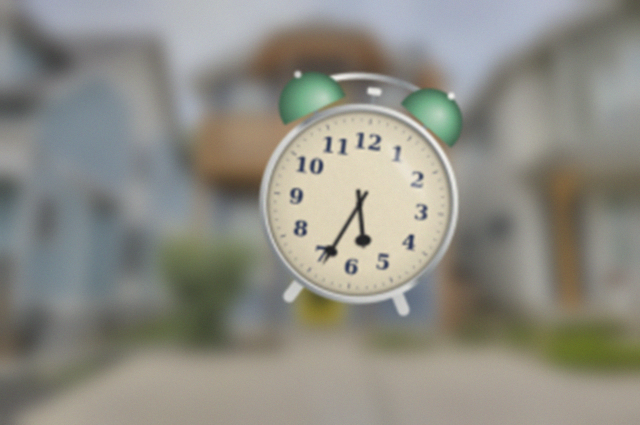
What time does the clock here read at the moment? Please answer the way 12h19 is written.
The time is 5h34
